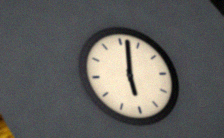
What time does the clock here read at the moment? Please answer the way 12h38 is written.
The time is 6h02
